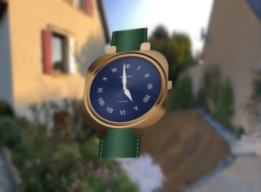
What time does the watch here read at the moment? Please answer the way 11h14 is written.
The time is 4h59
